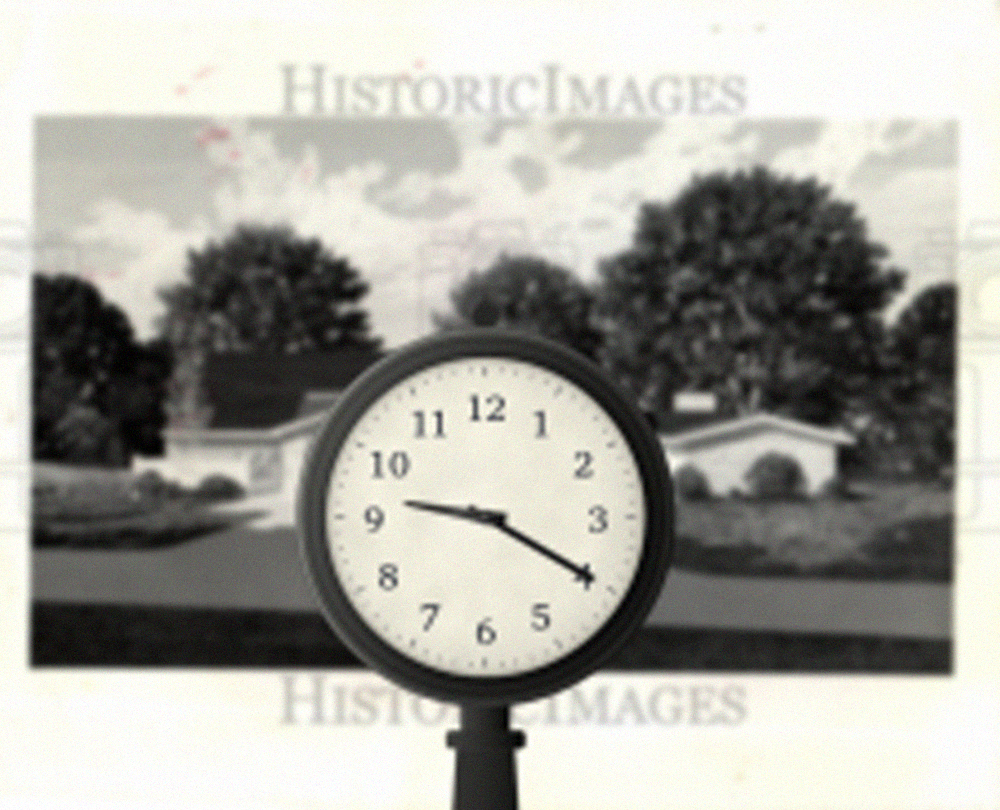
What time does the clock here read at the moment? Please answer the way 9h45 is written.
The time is 9h20
